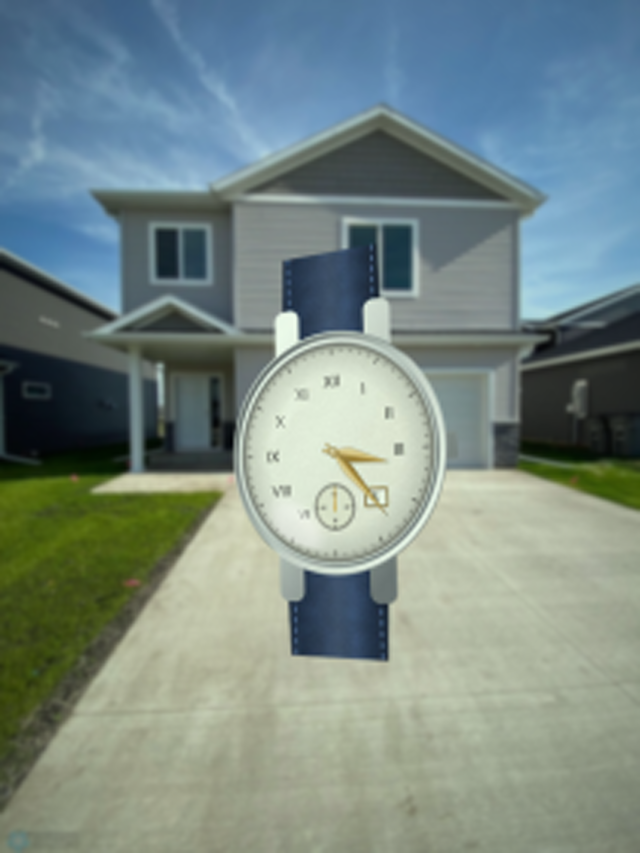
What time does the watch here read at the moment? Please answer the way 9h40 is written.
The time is 3h23
